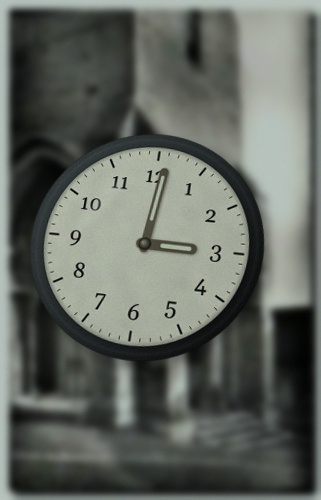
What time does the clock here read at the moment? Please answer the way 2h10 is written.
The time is 3h01
